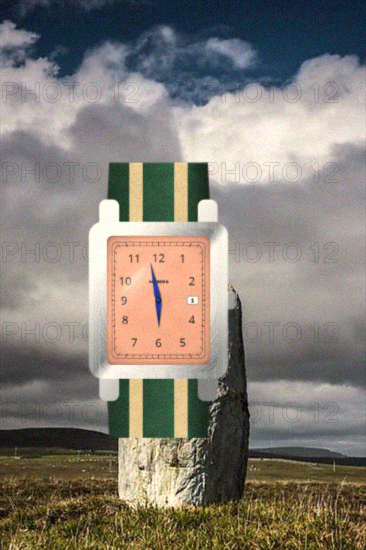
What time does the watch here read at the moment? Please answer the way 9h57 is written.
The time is 5h58
